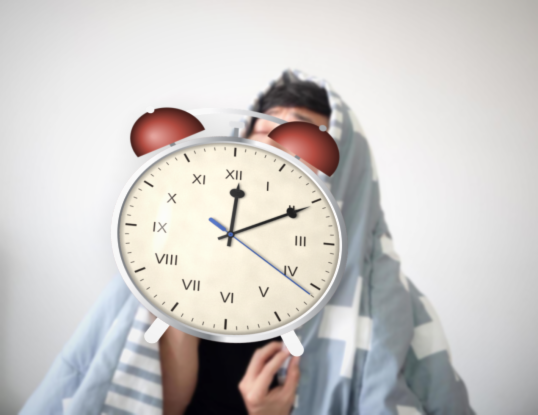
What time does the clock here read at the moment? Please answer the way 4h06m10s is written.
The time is 12h10m21s
